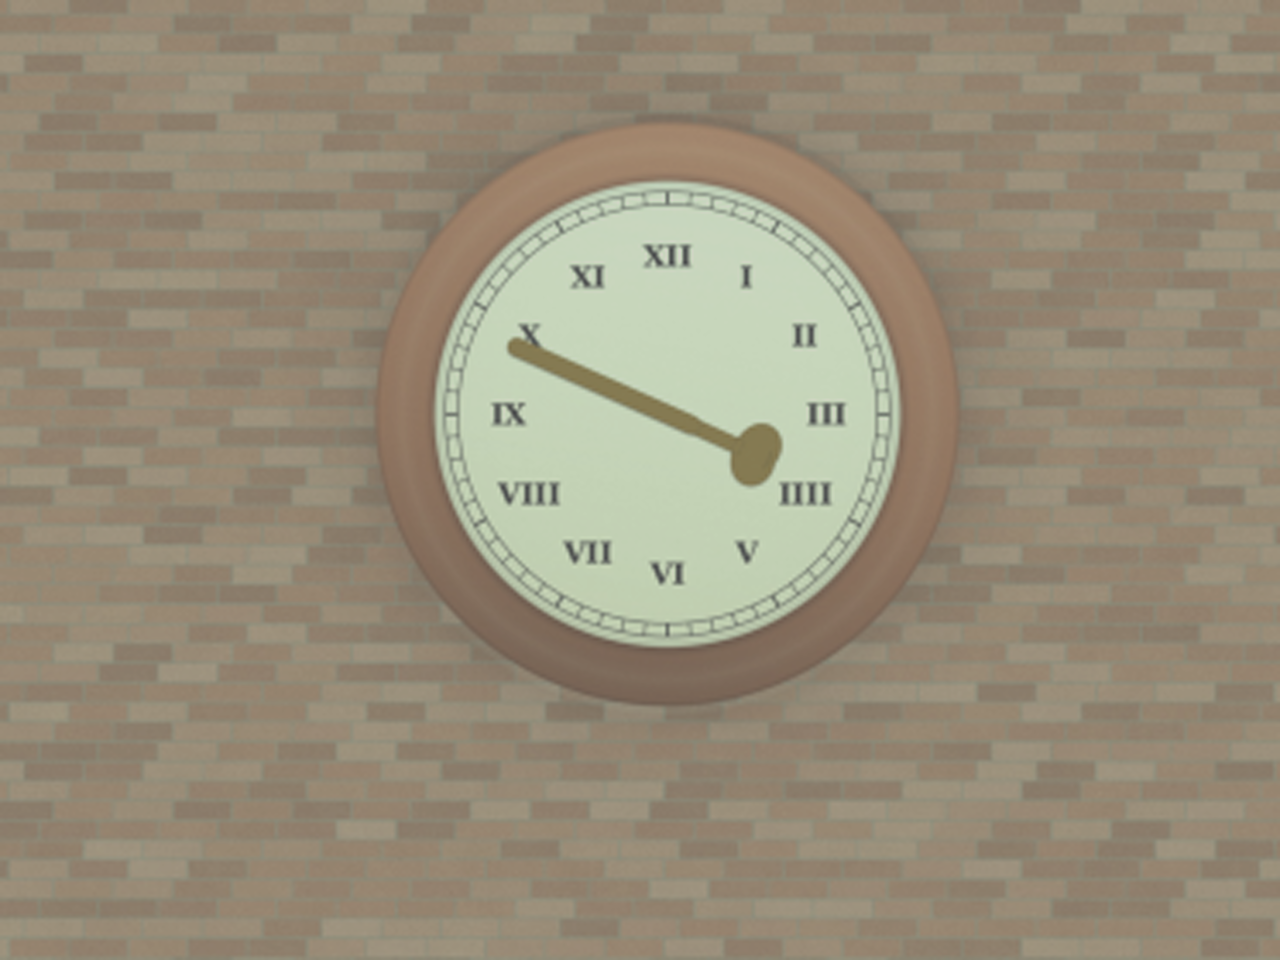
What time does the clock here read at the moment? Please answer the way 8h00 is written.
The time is 3h49
